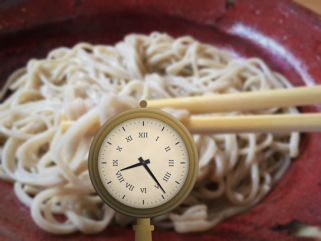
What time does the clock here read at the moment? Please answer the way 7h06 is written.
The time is 8h24
